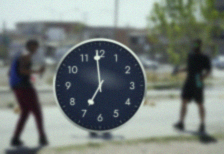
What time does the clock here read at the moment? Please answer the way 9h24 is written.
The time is 6h59
